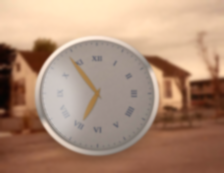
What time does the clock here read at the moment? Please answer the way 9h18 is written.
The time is 6h54
